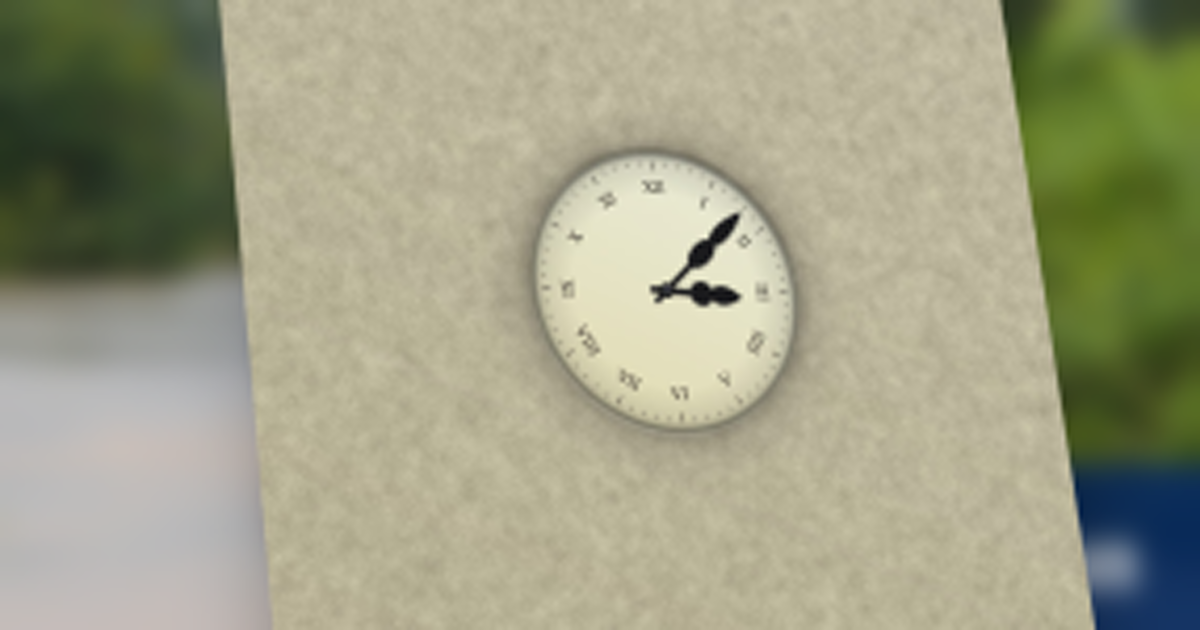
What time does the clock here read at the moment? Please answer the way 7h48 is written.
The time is 3h08
